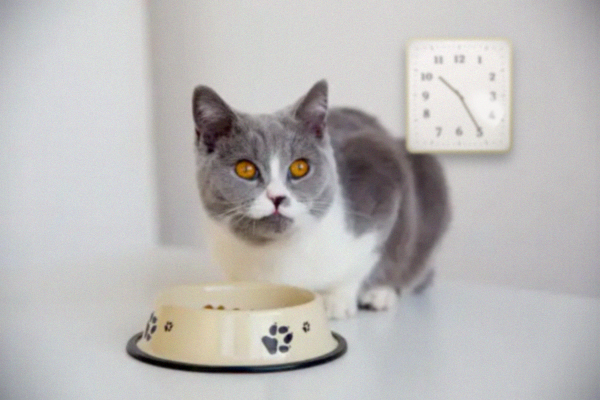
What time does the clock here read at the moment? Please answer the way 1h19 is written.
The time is 10h25
